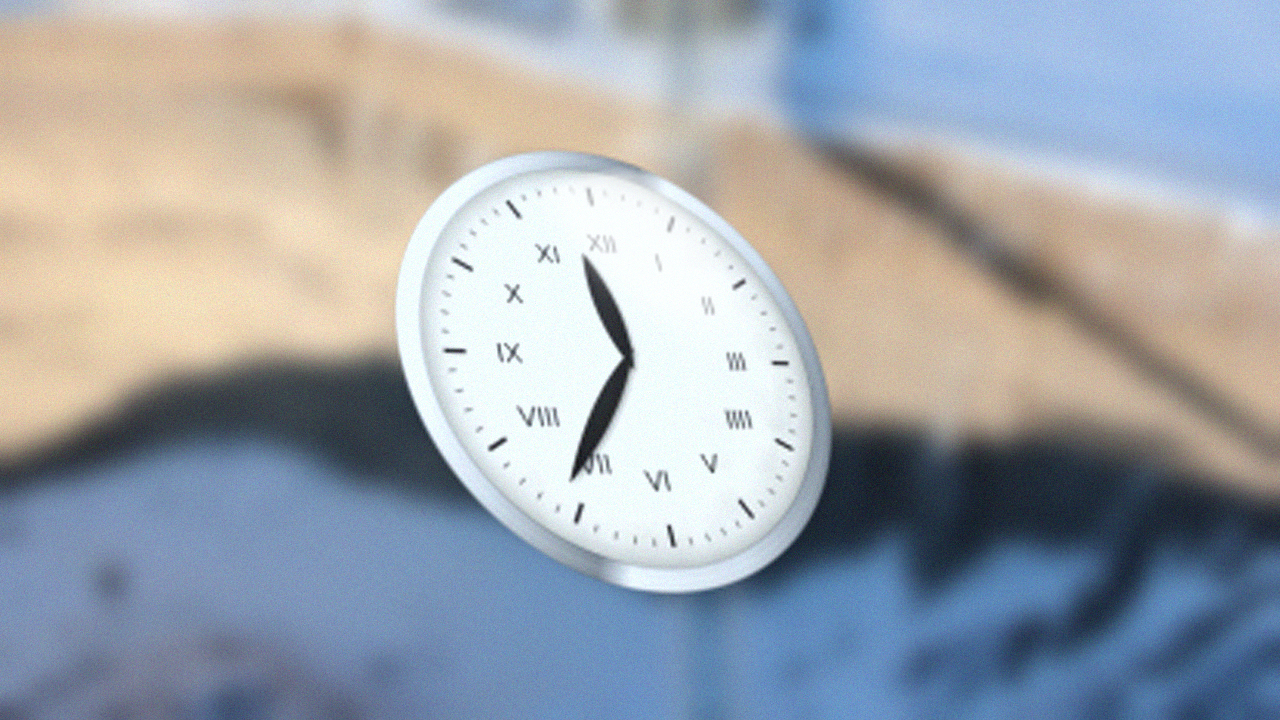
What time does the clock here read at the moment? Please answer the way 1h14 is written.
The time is 11h36
